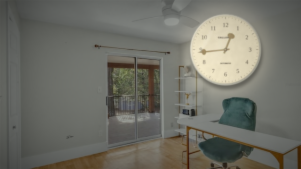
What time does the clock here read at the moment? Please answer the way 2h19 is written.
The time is 12h44
